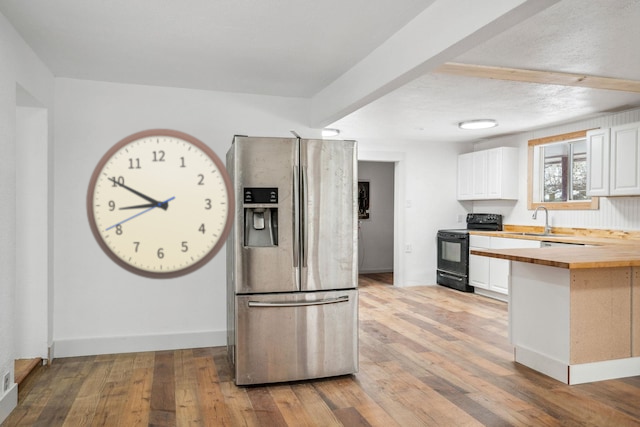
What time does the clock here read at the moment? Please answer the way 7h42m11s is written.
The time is 8h49m41s
